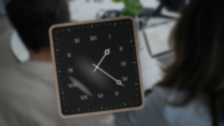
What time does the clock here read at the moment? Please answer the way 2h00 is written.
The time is 1h22
